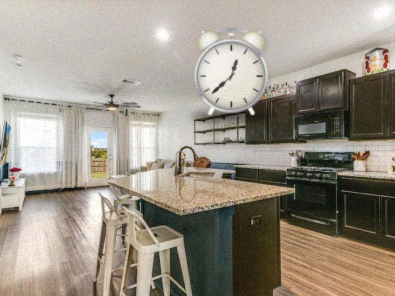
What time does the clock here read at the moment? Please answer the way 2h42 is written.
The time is 12h38
